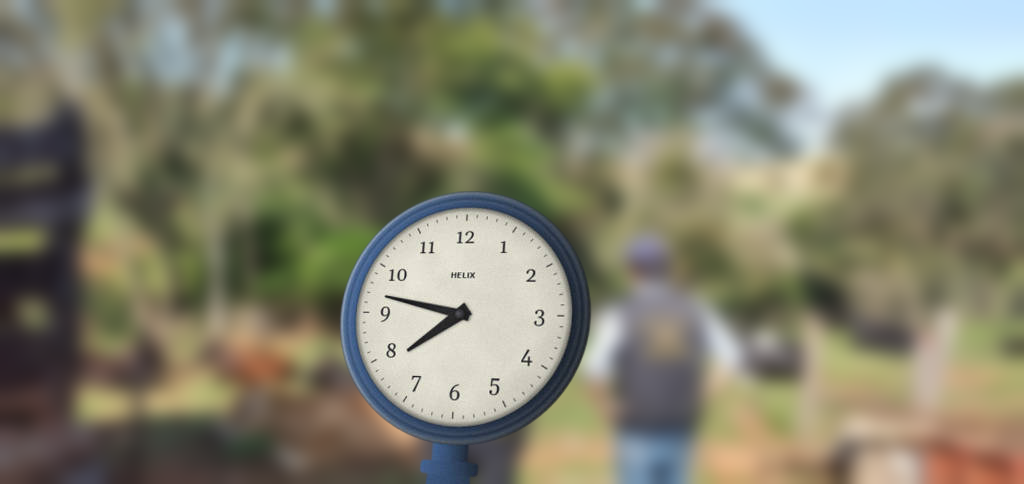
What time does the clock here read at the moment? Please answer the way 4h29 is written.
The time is 7h47
